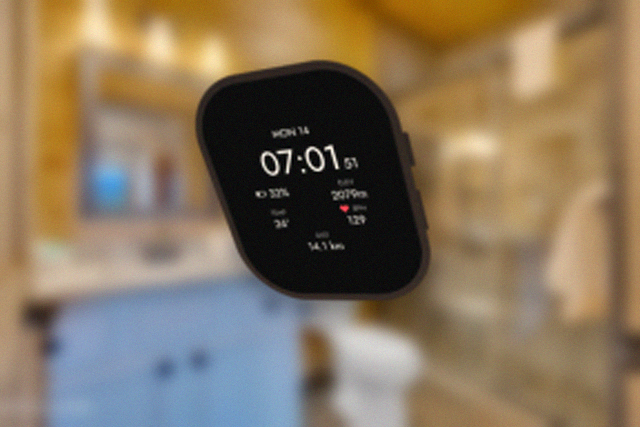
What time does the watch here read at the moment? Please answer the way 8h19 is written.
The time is 7h01
